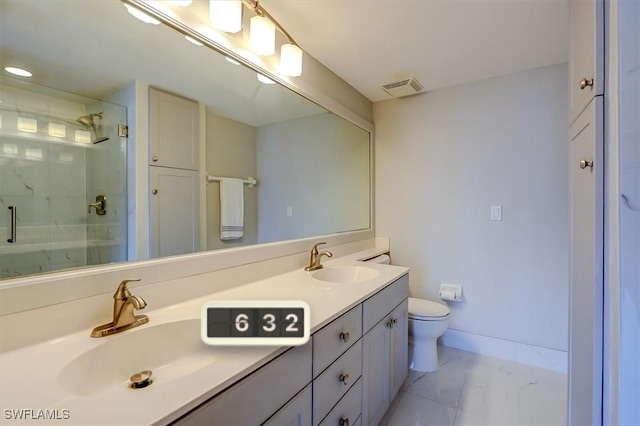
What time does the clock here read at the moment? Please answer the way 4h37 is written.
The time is 6h32
